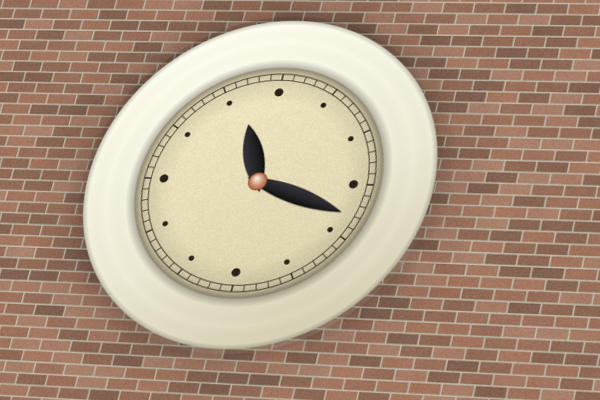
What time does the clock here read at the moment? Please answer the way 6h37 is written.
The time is 11h18
